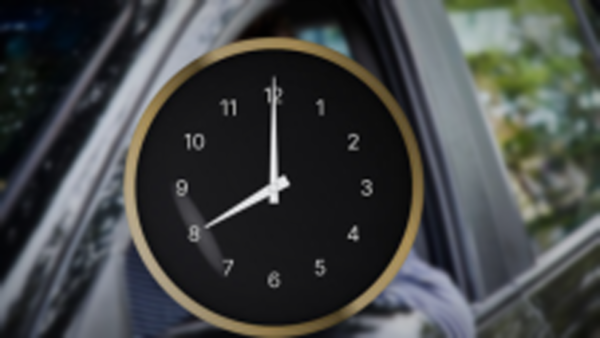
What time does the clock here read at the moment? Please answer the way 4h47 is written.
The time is 8h00
